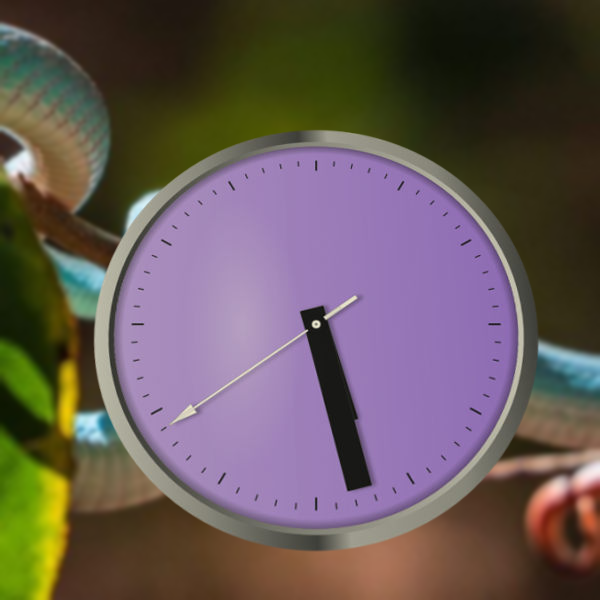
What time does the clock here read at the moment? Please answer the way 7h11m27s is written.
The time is 5h27m39s
